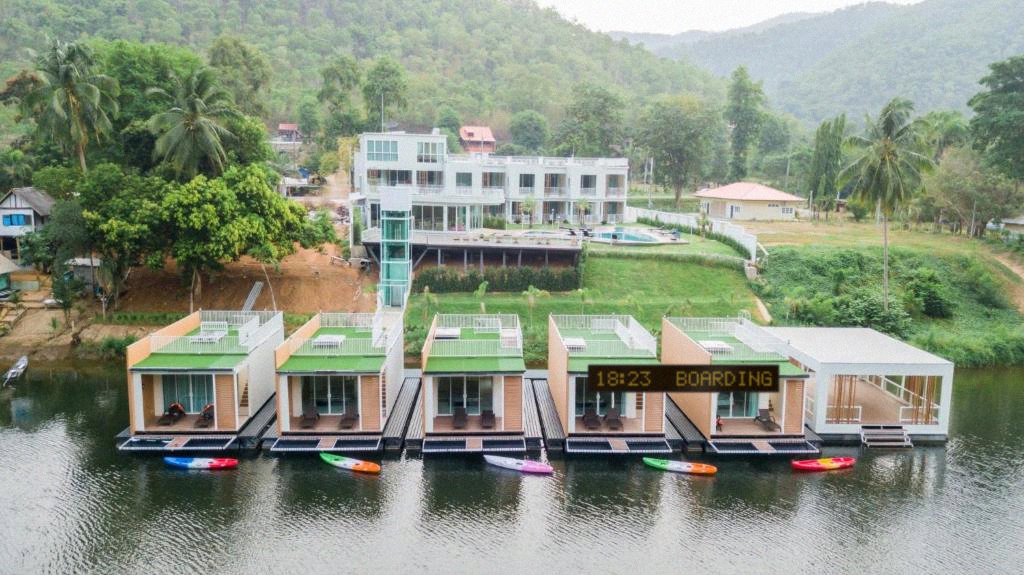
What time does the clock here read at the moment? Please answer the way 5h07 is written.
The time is 18h23
